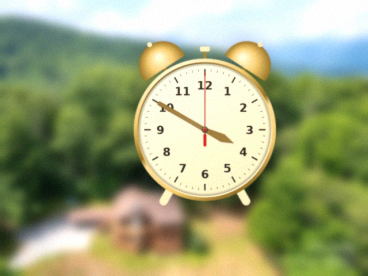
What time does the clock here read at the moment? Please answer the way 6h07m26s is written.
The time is 3h50m00s
